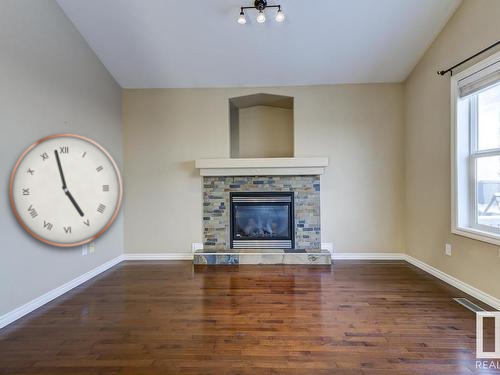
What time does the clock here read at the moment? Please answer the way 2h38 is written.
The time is 4h58
